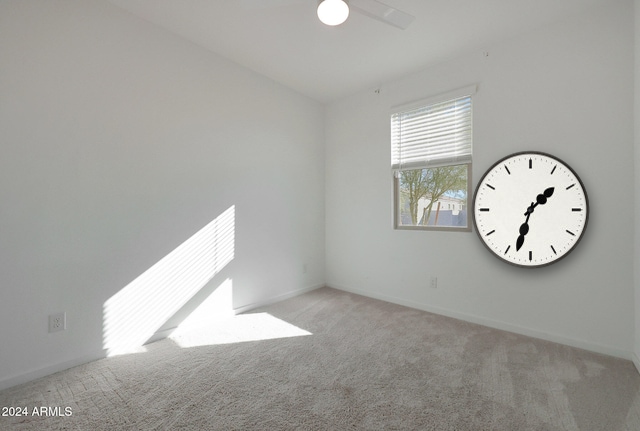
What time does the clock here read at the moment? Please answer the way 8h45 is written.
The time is 1h33
